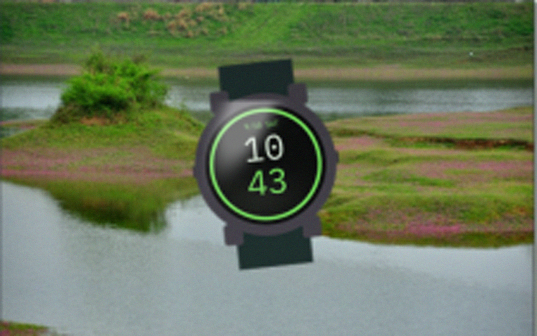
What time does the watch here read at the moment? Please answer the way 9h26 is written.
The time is 10h43
